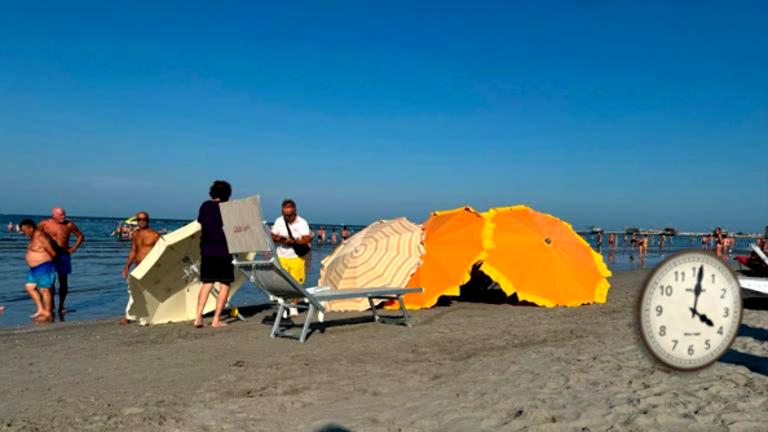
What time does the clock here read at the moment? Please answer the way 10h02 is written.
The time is 4h01
